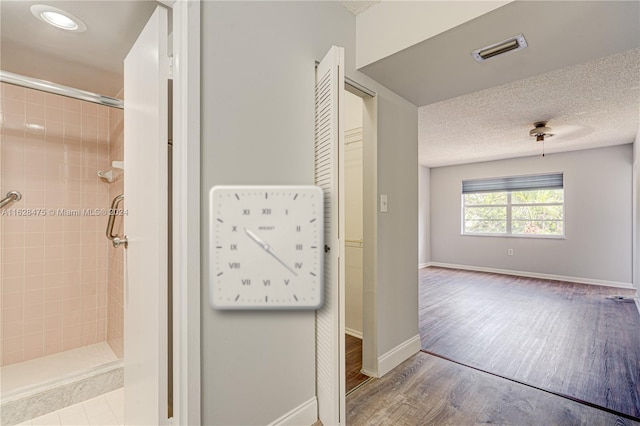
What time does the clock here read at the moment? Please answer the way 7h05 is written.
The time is 10h22
